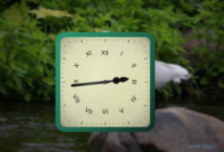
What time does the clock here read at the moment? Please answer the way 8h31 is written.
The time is 2h44
